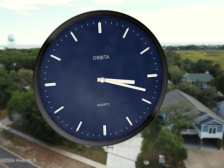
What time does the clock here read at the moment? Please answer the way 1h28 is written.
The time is 3h18
